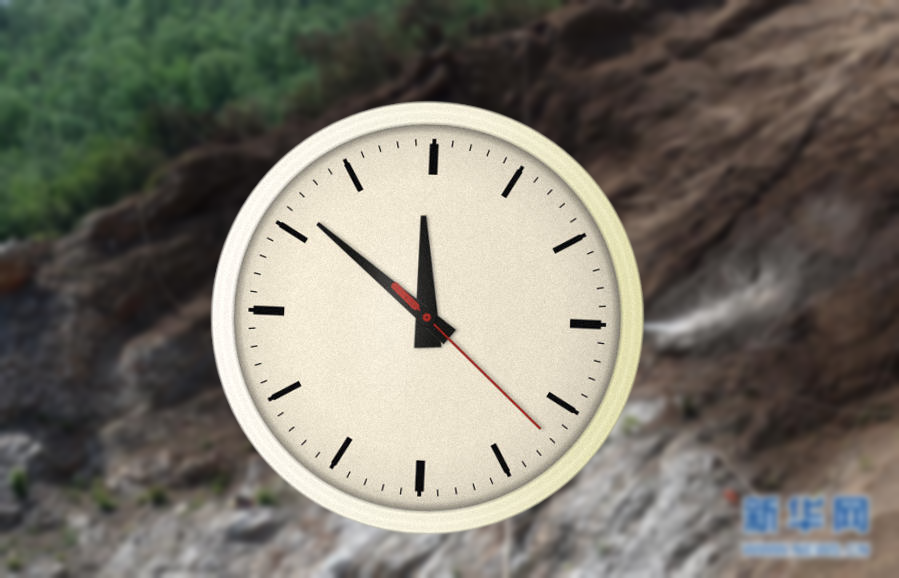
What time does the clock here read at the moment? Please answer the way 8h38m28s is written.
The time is 11h51m22s
